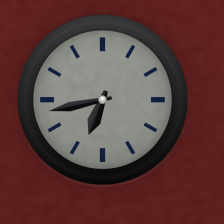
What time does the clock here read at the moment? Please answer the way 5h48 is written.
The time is 6h43
